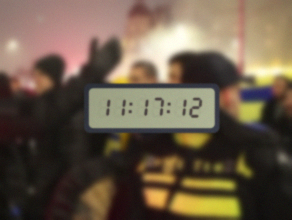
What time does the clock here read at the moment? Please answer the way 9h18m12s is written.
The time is 11h17m12s
